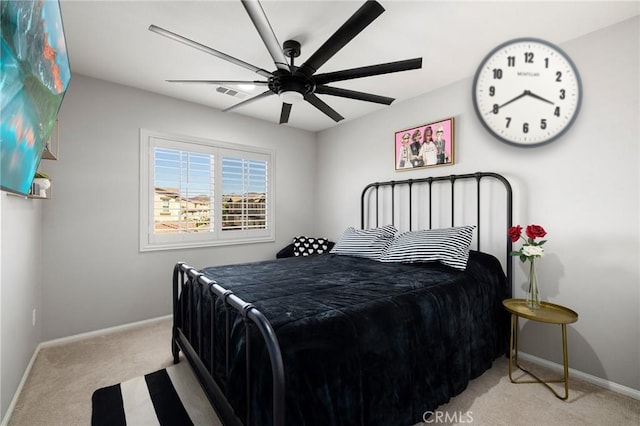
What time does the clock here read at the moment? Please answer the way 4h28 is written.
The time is 3h40
